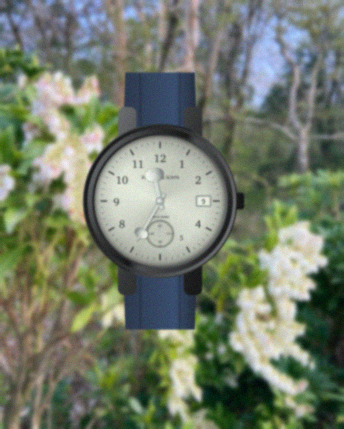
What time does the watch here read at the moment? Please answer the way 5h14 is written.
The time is 11h35
